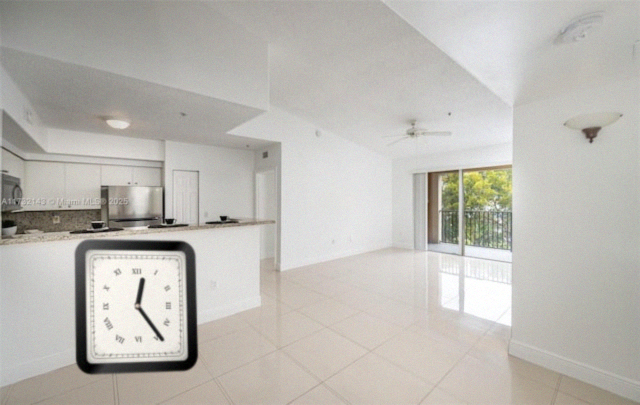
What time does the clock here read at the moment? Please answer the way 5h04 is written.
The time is 12h24
